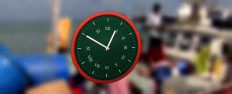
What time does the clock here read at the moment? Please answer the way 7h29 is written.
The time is 12h50
